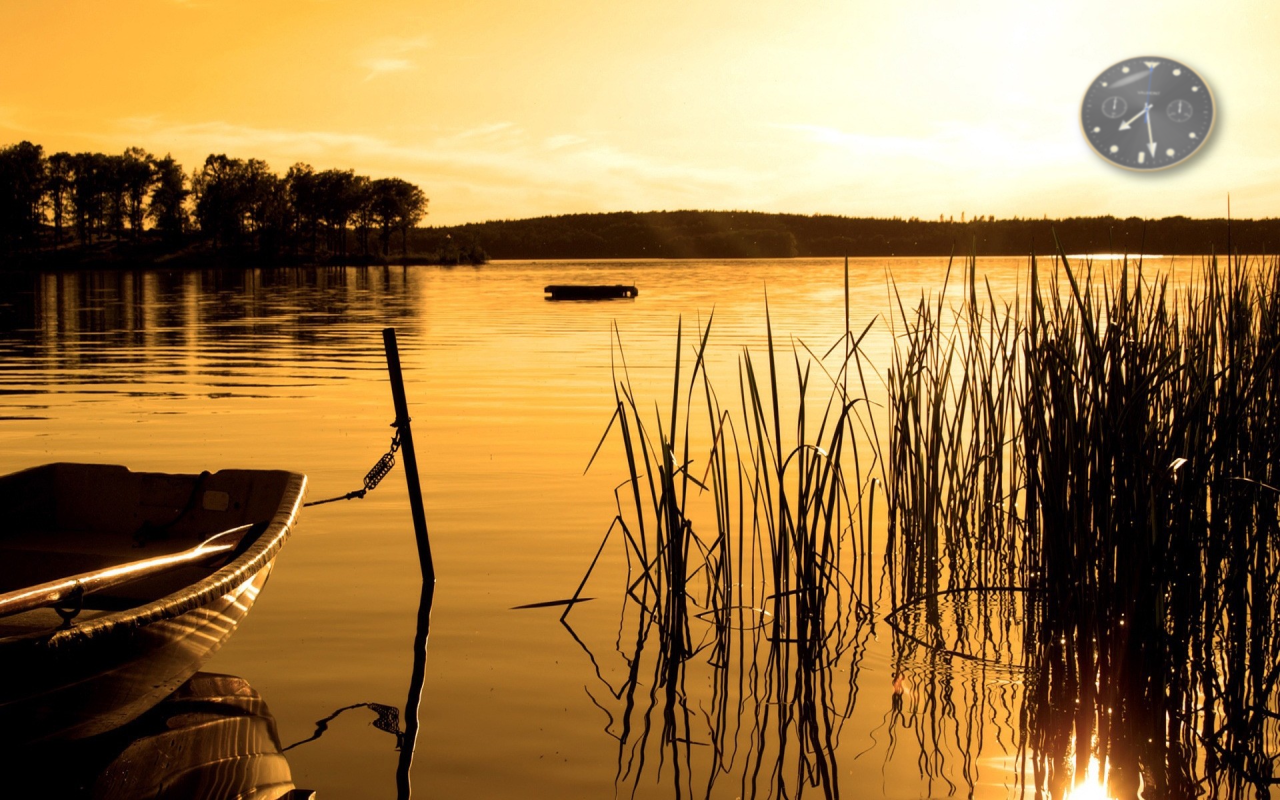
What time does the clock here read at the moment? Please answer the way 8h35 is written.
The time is 7h28
